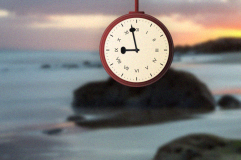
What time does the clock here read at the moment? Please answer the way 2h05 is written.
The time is 8h58
